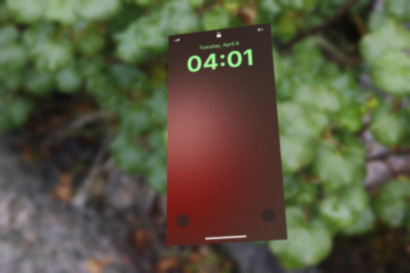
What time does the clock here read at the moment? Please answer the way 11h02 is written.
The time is 4h01
